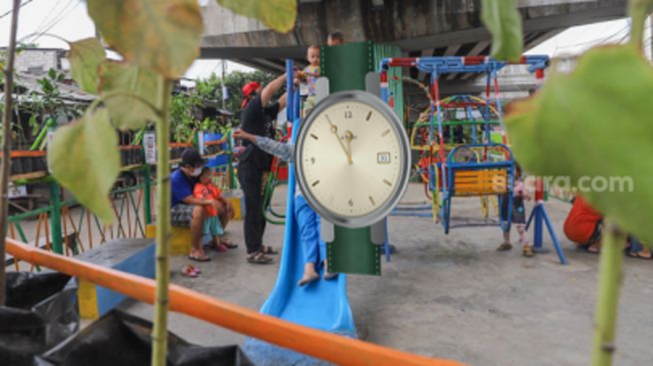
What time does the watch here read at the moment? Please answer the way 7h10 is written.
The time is 11h55
